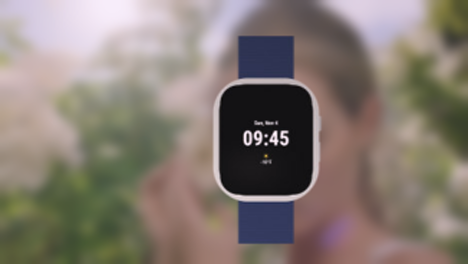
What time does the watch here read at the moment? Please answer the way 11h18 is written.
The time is 9h45
